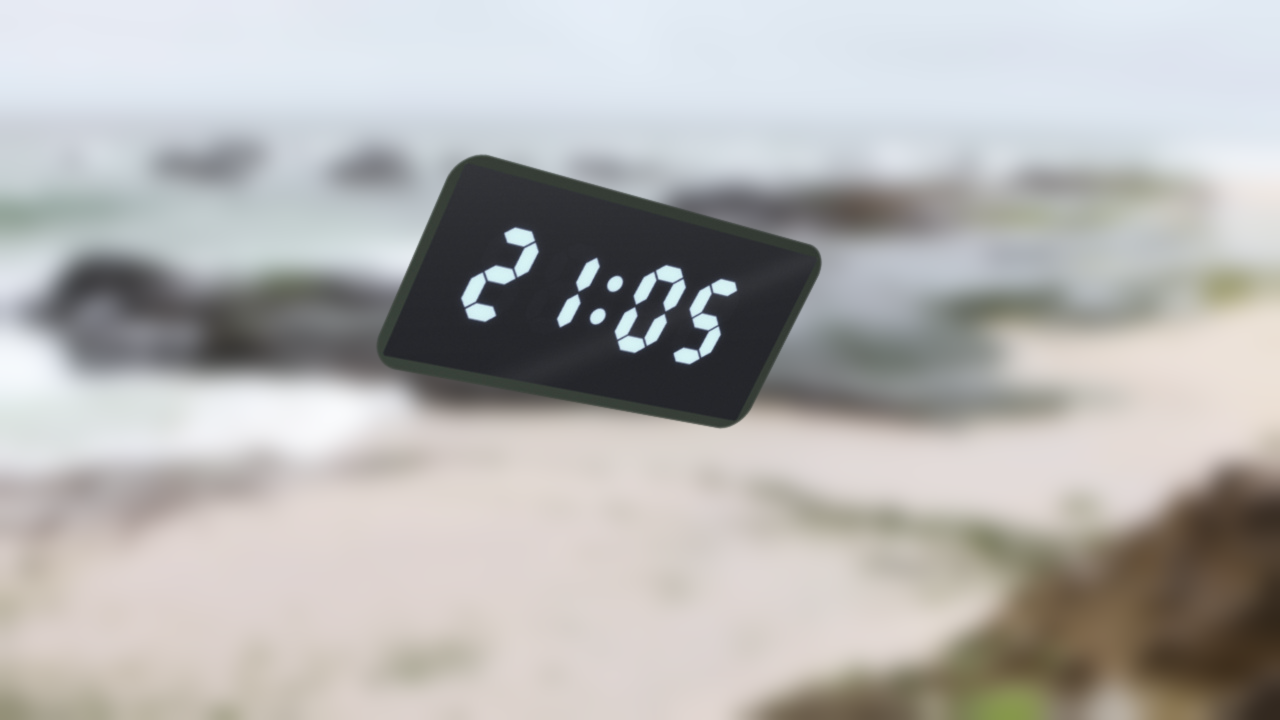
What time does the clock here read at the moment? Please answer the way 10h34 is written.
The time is 21h05
